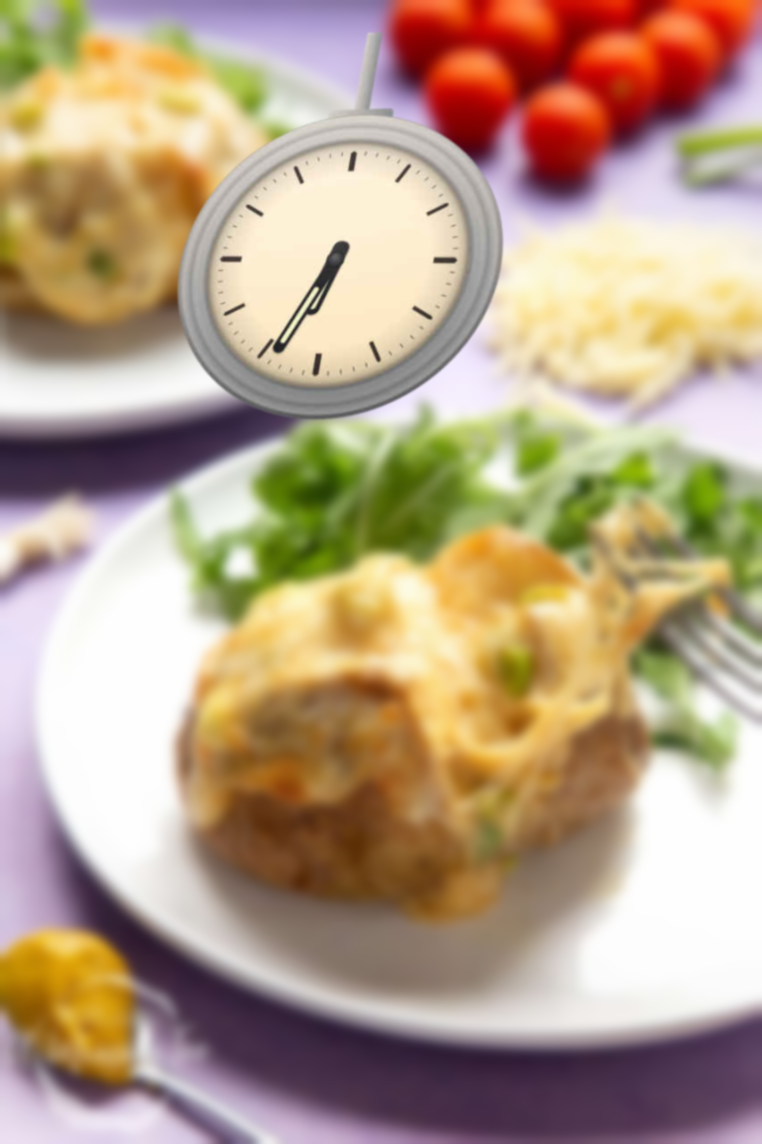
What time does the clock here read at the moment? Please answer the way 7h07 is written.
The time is 6h34
